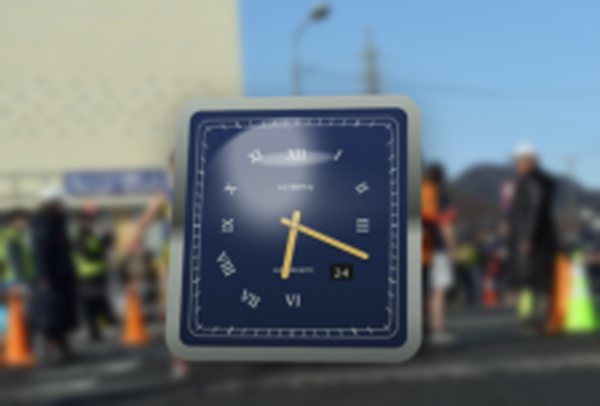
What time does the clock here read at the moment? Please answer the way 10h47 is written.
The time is 6h19
